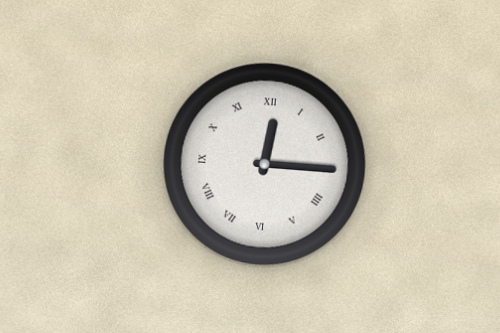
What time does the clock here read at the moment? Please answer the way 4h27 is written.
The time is 12h15
